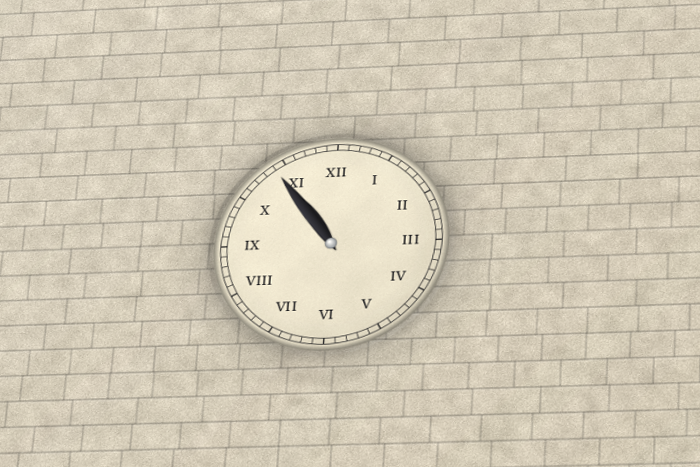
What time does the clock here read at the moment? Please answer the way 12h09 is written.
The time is 10h54
